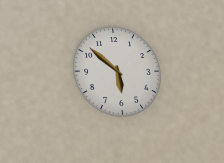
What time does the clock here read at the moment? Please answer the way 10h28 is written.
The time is 5h52
